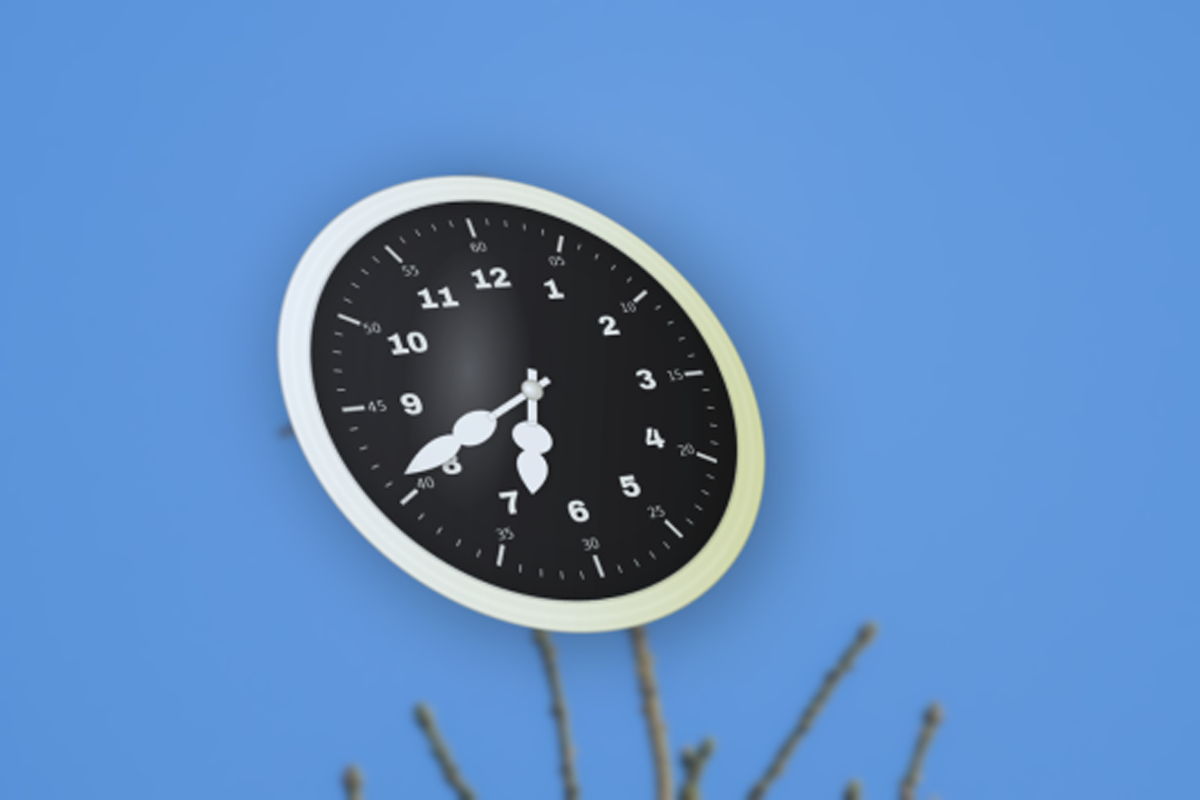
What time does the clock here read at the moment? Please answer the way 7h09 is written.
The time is 6h41
